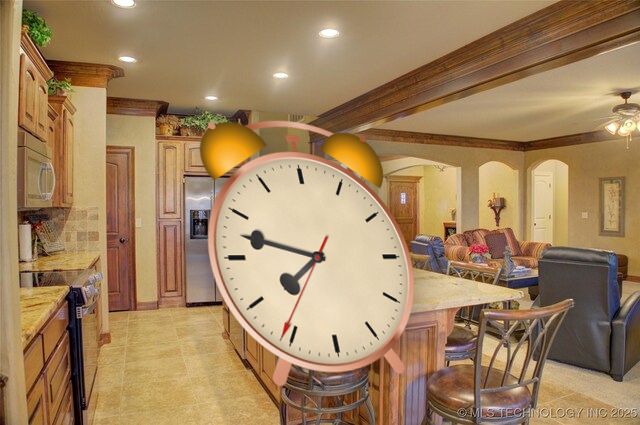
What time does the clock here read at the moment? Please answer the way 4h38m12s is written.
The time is 7h47m36s
